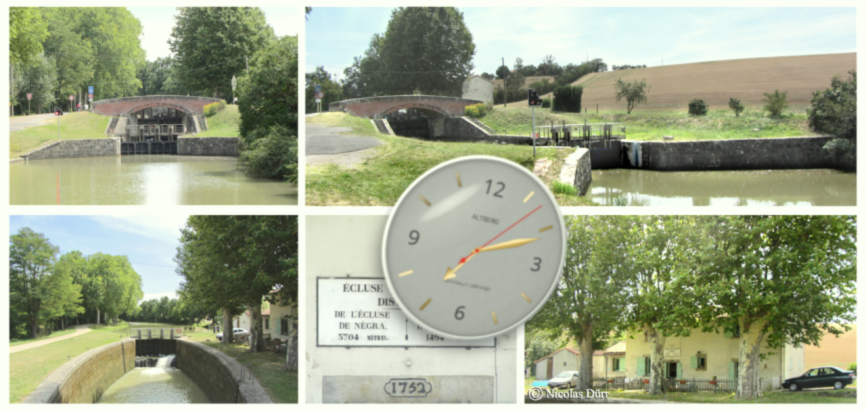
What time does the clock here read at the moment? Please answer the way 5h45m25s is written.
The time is 7h11m07s
